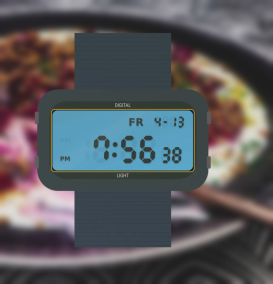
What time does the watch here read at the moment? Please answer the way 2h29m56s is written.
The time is 7h56m38s
